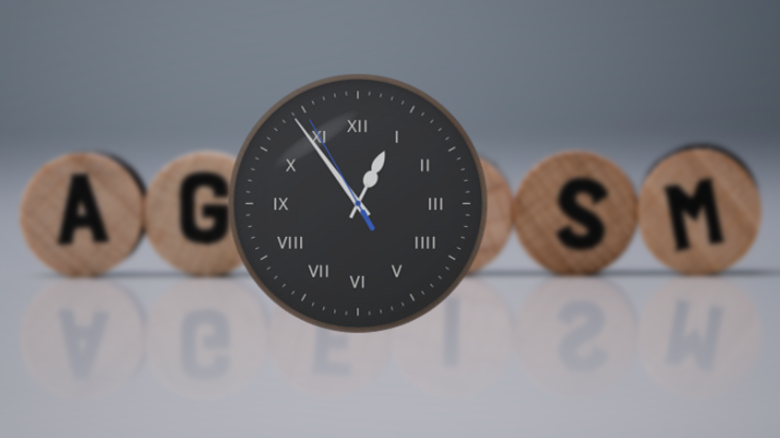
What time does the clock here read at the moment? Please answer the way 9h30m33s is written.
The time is 12h53m55s
